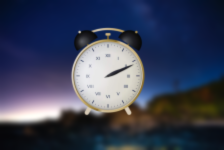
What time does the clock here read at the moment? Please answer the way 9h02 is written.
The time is 2h11
